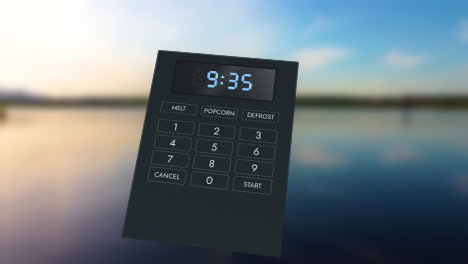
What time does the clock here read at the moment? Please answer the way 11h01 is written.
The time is 9h35
